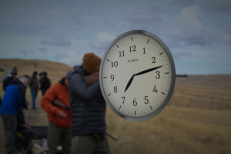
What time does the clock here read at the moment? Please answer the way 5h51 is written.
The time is 7h13
